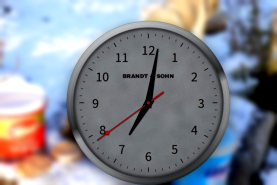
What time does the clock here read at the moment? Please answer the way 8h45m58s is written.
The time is 7h01m39s
